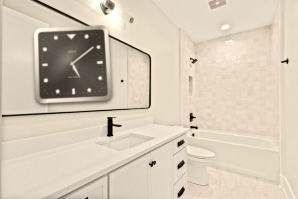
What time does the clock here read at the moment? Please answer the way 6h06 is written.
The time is 5h09
